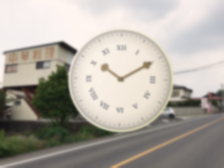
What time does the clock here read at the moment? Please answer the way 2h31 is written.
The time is 10h10
